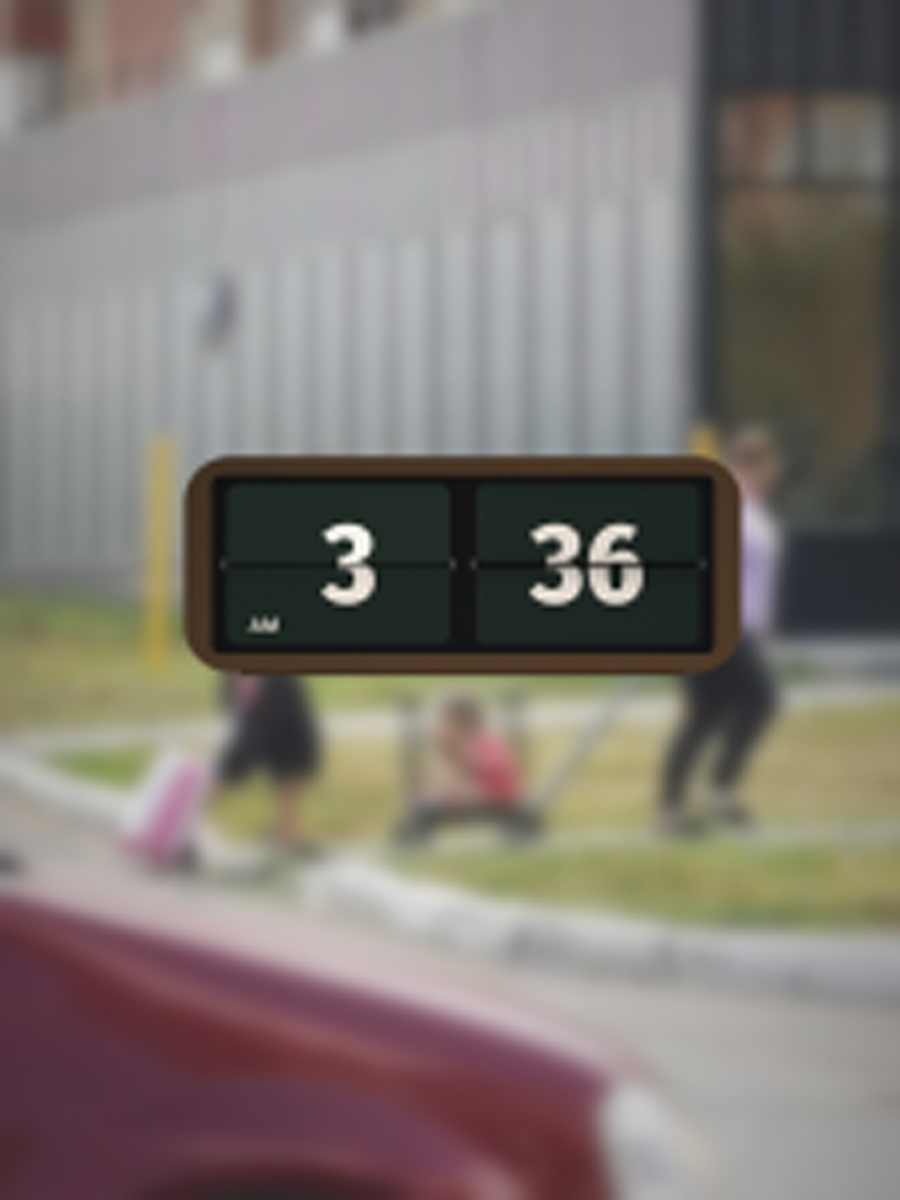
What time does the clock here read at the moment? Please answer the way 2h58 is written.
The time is 3h36
